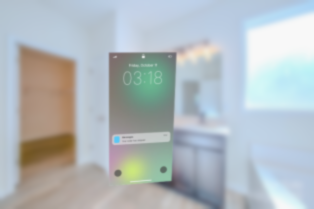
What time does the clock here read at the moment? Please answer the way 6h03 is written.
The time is 3h18
